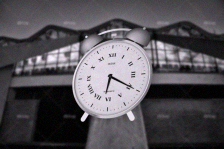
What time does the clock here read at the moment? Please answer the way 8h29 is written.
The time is 6h20
